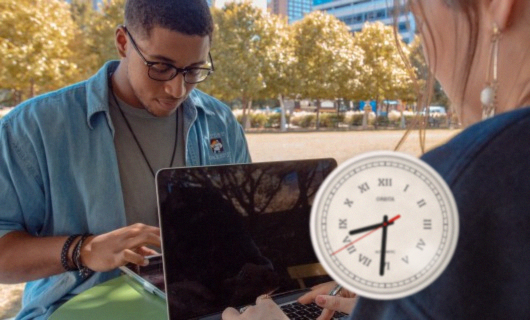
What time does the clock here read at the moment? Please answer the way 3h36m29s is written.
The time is 8h30m40s
